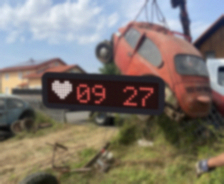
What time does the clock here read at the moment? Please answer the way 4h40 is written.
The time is 9h27
